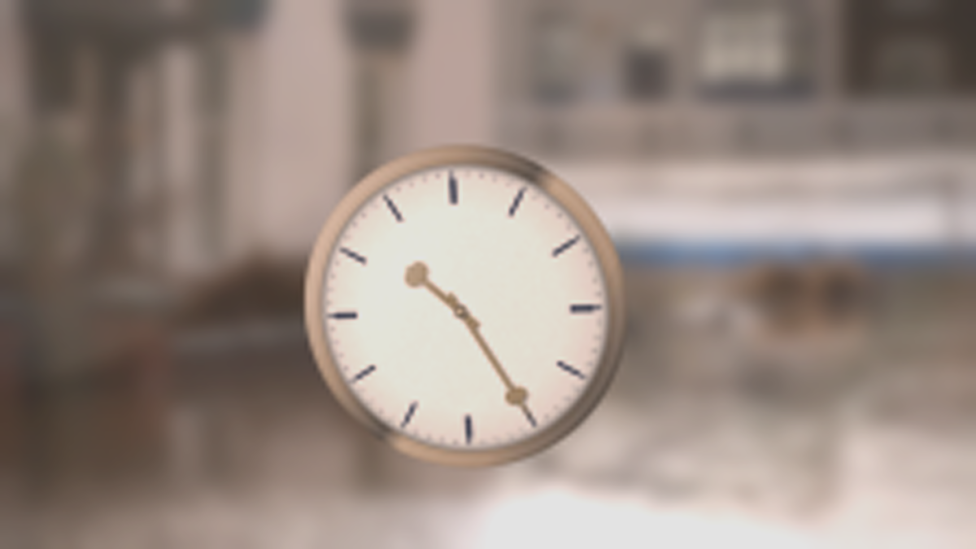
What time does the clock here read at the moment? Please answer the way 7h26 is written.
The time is 10h25
